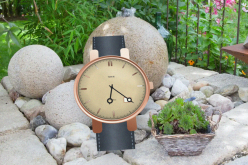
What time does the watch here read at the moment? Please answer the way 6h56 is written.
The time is 6h22
